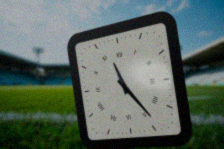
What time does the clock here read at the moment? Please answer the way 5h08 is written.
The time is 11h24
